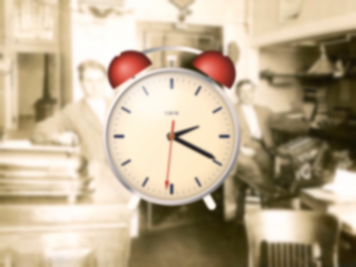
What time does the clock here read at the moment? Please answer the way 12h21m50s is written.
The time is 2h19m31s
